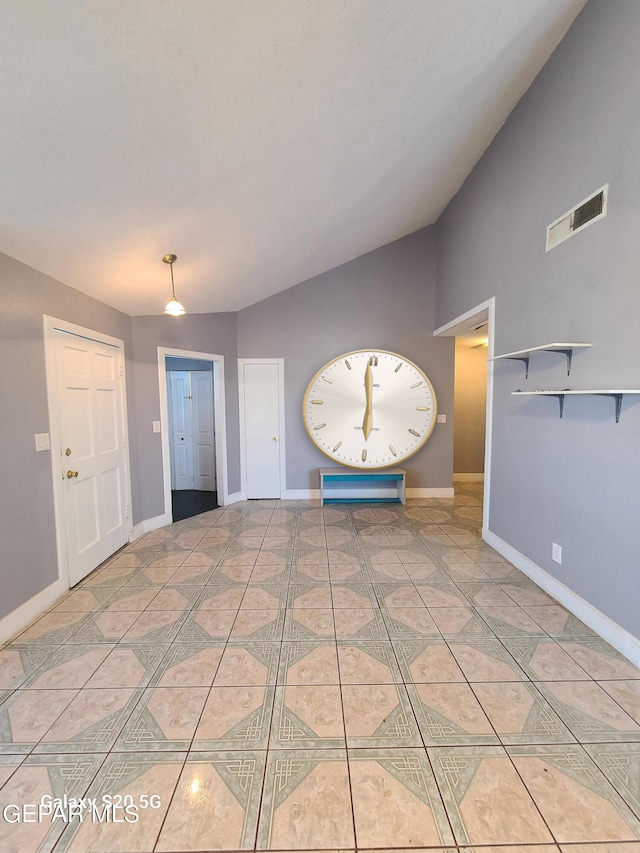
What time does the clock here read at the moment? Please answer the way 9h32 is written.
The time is 5h59
